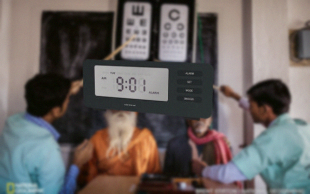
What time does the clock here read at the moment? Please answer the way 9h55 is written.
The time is 9h01
